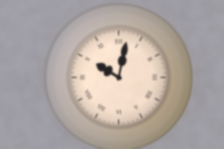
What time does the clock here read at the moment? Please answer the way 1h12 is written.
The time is 10h02
